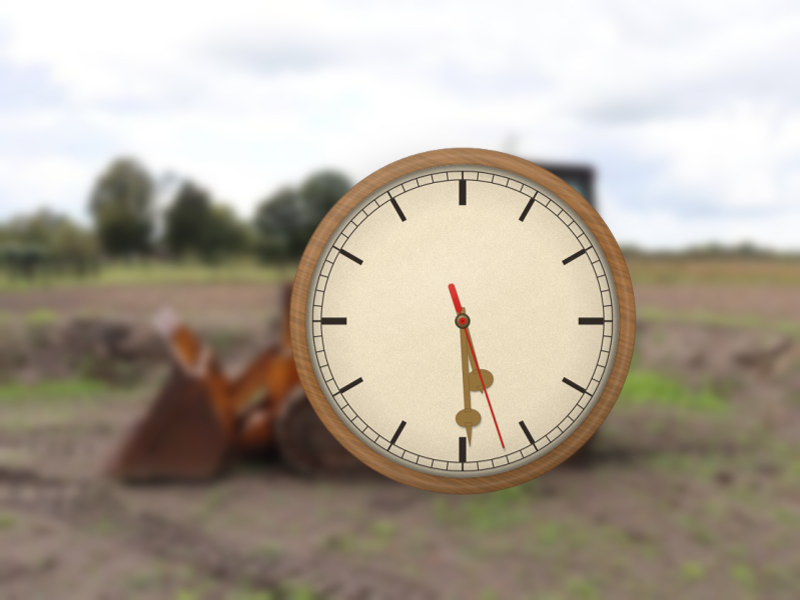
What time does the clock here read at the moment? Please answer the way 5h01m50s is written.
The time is 5h29m27s
